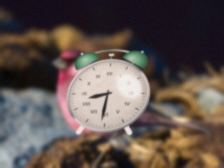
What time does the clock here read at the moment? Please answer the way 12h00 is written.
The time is 8h31
